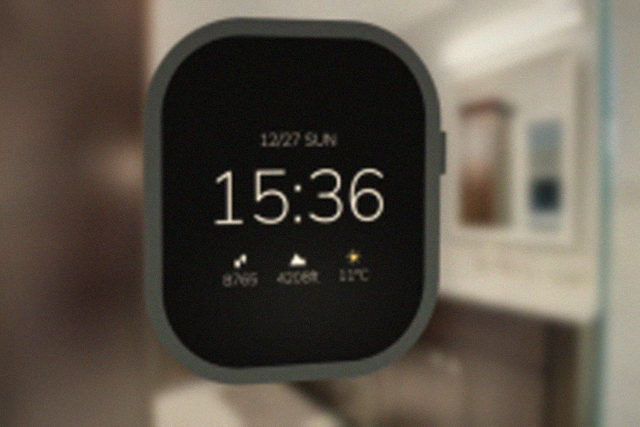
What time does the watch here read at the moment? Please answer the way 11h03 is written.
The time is 15h36
